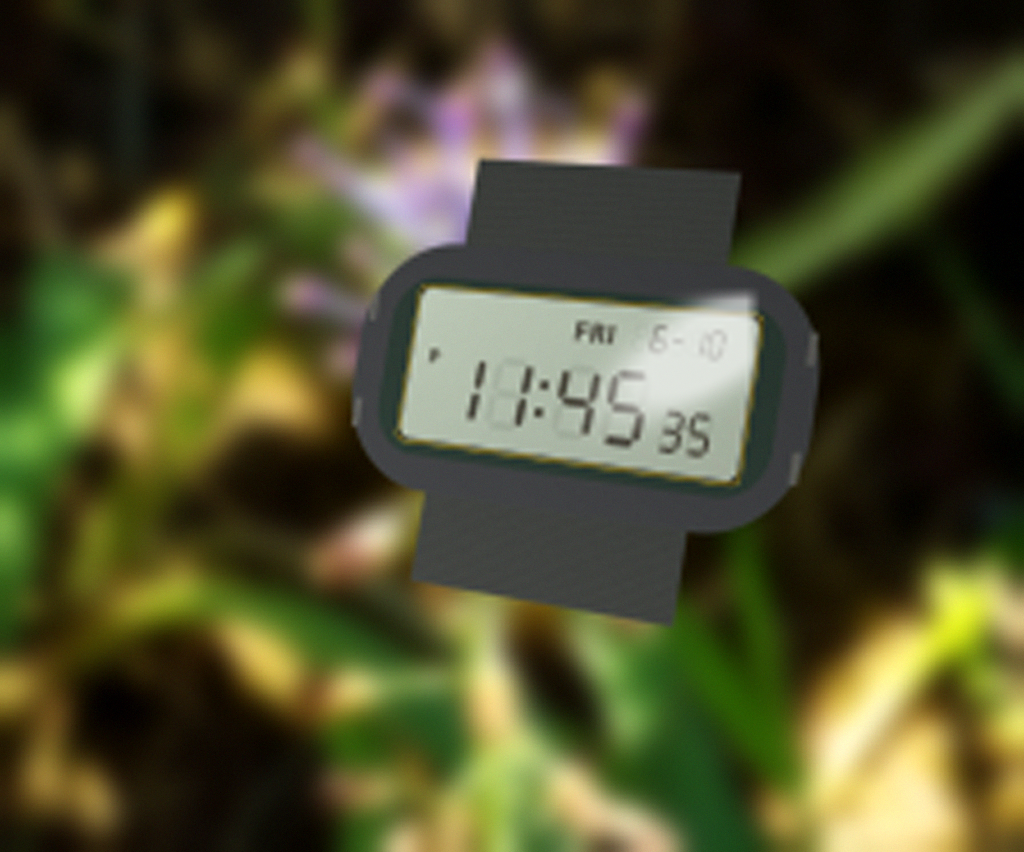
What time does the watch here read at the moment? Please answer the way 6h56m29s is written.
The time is 11h45m35s
